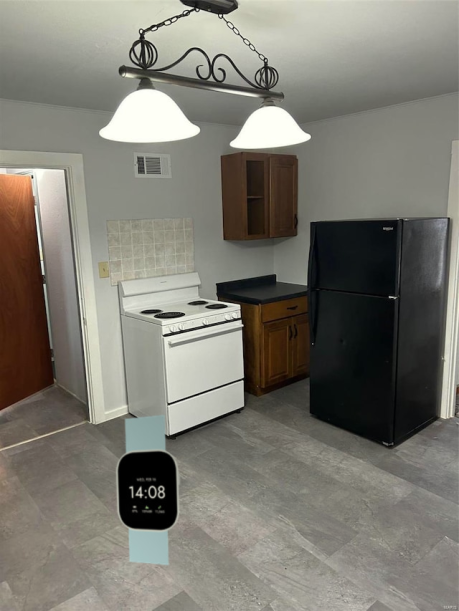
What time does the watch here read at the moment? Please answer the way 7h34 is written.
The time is 14h08
